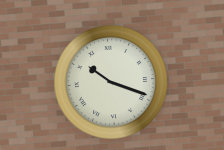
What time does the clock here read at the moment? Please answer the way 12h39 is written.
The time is 10h19
